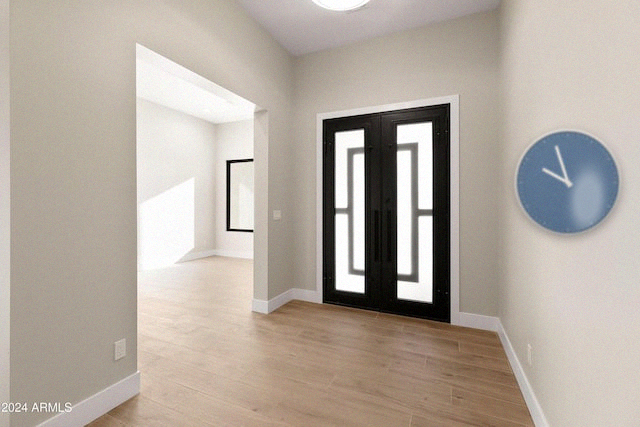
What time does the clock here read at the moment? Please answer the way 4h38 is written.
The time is 9h57
